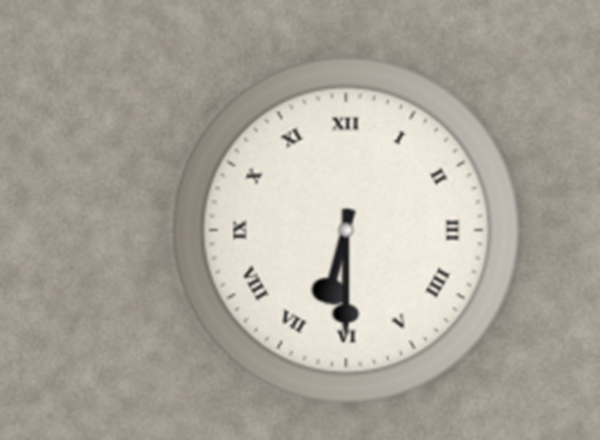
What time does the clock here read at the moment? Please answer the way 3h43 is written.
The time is 6h30
